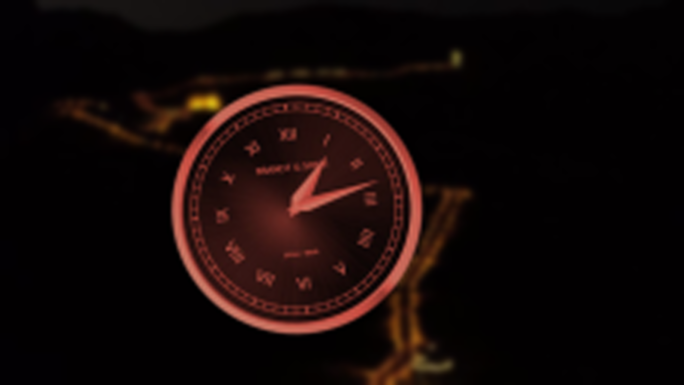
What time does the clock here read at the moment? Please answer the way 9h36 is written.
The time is 1h13
